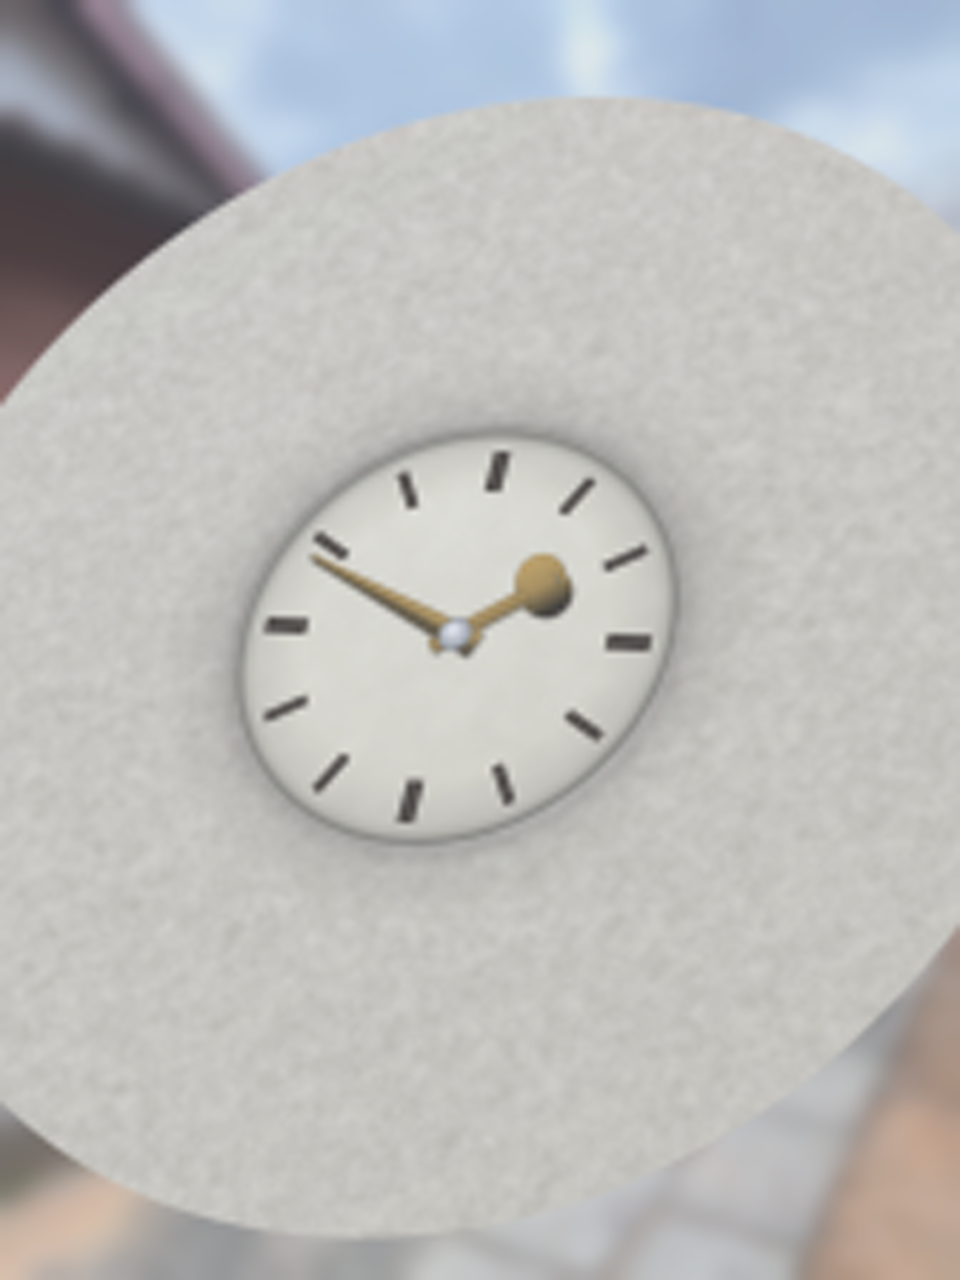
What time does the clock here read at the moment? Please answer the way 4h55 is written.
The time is 1h49
